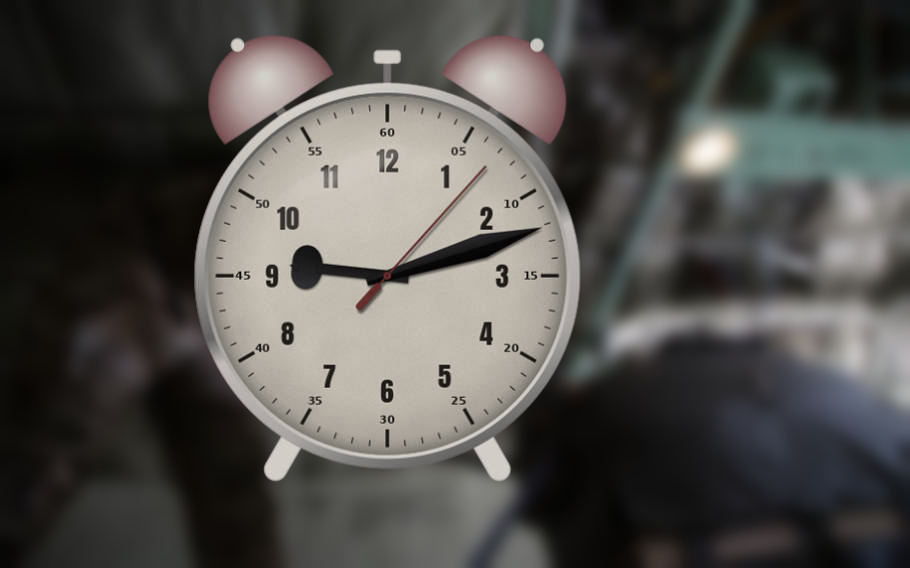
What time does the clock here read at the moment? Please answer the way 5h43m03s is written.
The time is 9h12m07s
